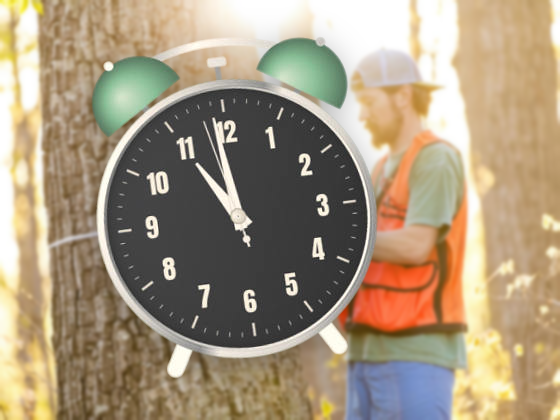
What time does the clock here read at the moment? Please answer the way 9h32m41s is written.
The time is 10h58m58s
